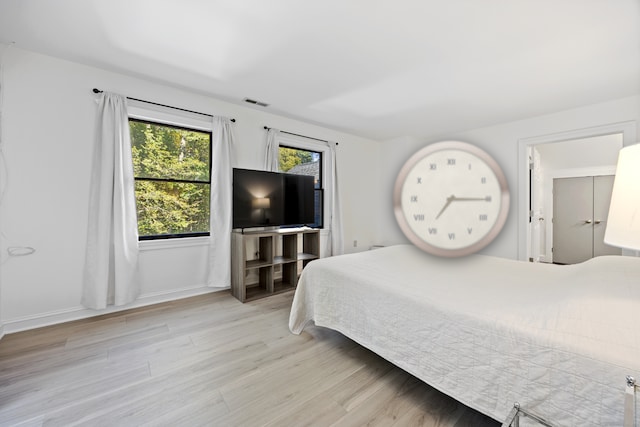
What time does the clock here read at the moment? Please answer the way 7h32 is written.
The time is 7h15
